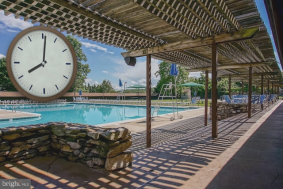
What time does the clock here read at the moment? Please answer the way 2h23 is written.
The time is 8h01
